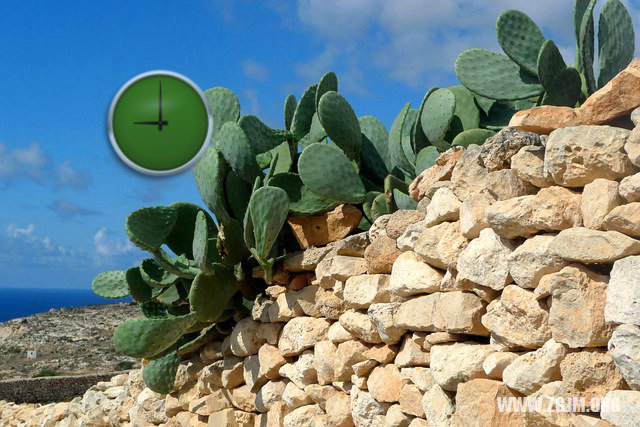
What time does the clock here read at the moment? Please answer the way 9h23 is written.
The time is 9h00
